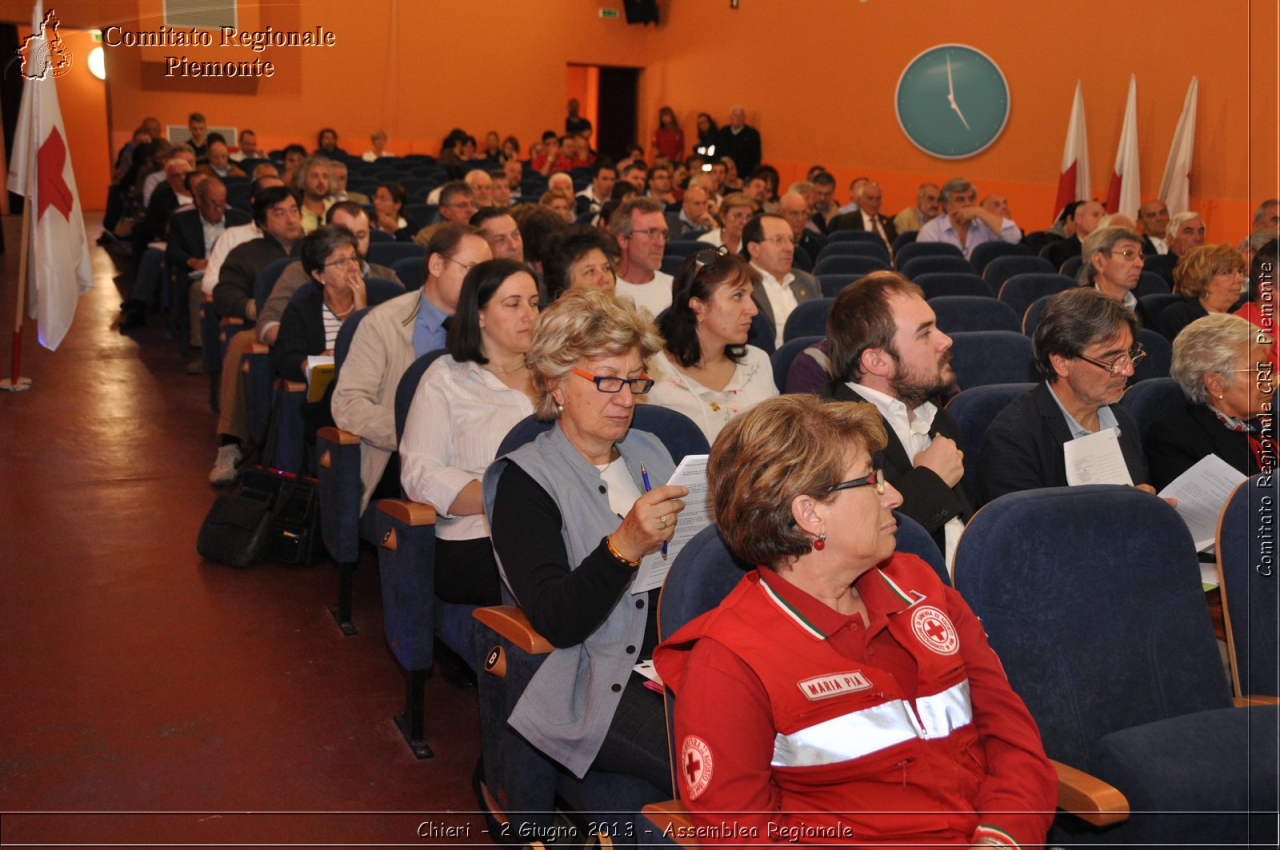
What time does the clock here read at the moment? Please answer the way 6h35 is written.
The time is 4h59
